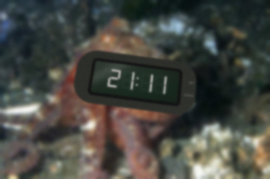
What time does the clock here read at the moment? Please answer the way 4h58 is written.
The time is 21h11
